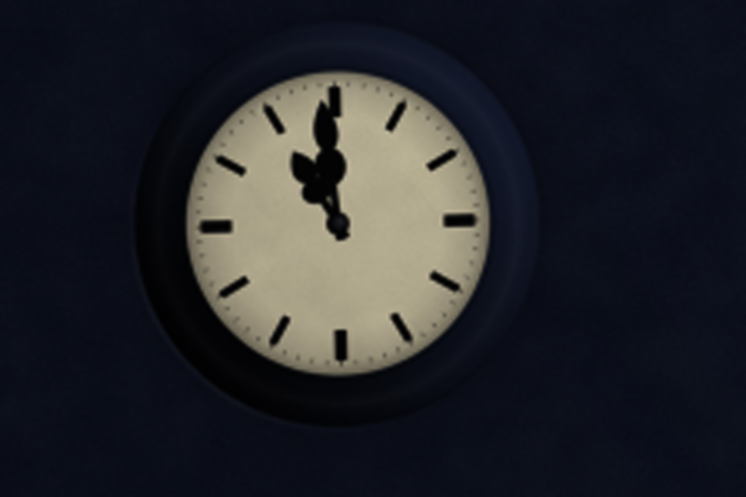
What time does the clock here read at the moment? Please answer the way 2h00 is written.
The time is 10h59
